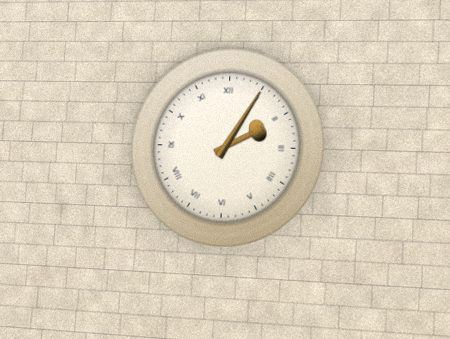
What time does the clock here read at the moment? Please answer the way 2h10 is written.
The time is 2h05
